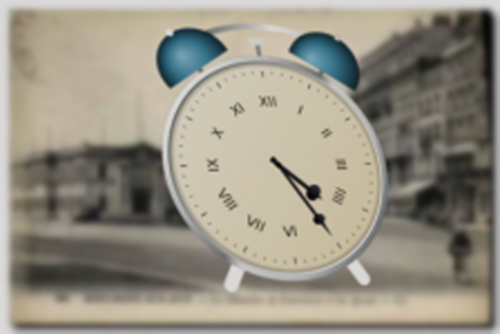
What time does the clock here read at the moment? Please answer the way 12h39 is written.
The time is 4h25
